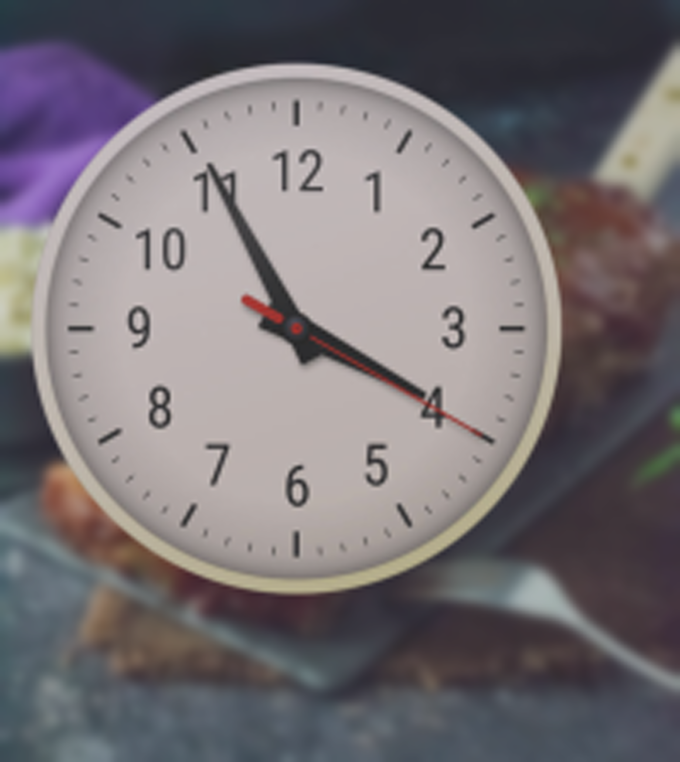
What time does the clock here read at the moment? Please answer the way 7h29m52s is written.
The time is 3h55m20s
